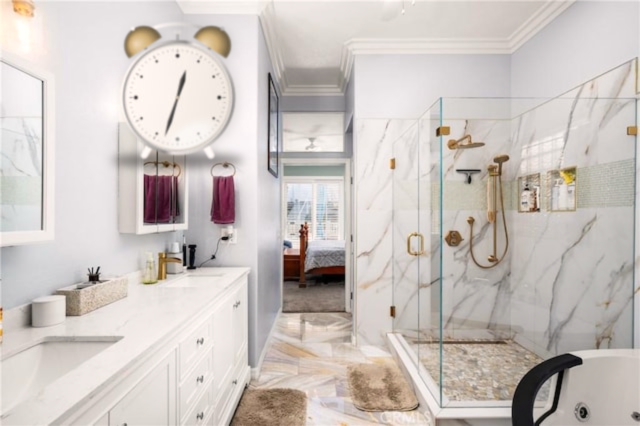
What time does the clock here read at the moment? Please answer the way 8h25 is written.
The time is 12h33
